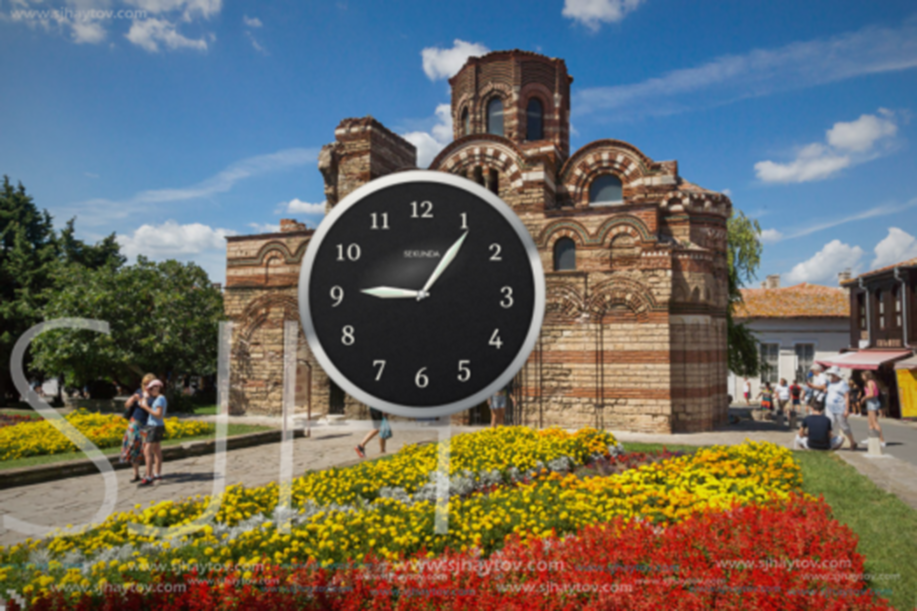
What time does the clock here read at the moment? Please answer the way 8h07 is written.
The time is 9h06
